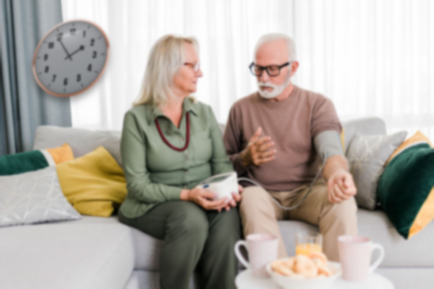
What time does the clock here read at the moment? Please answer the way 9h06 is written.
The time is 1h54
